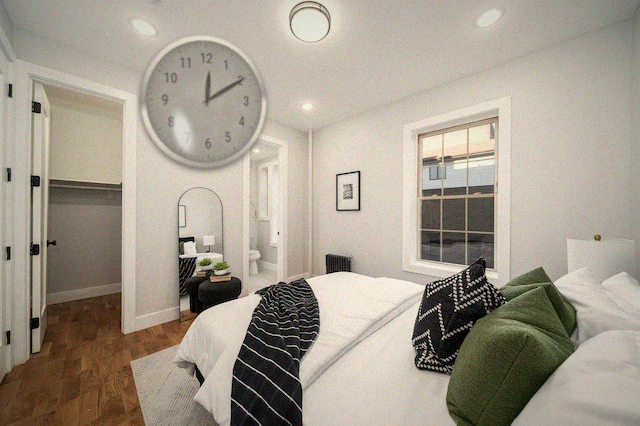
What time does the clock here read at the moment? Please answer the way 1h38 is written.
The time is 12h10
